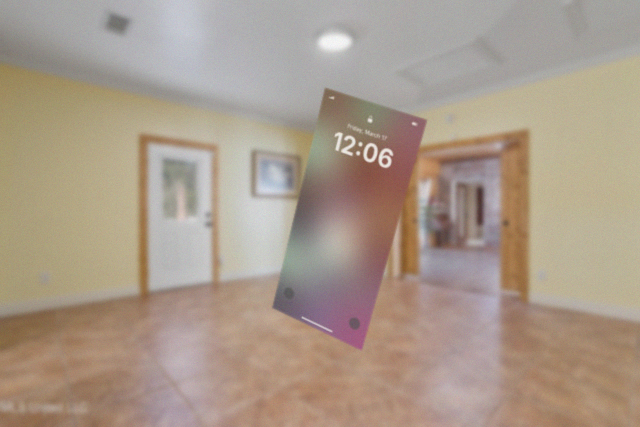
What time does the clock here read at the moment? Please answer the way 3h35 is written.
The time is 12h06
